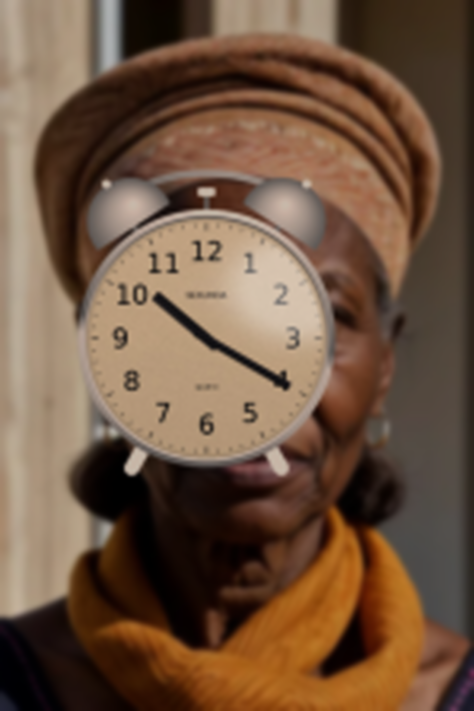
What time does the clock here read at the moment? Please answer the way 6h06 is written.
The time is 10h20
